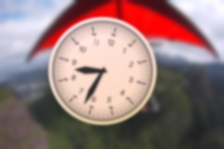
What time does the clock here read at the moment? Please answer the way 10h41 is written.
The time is 8h32
